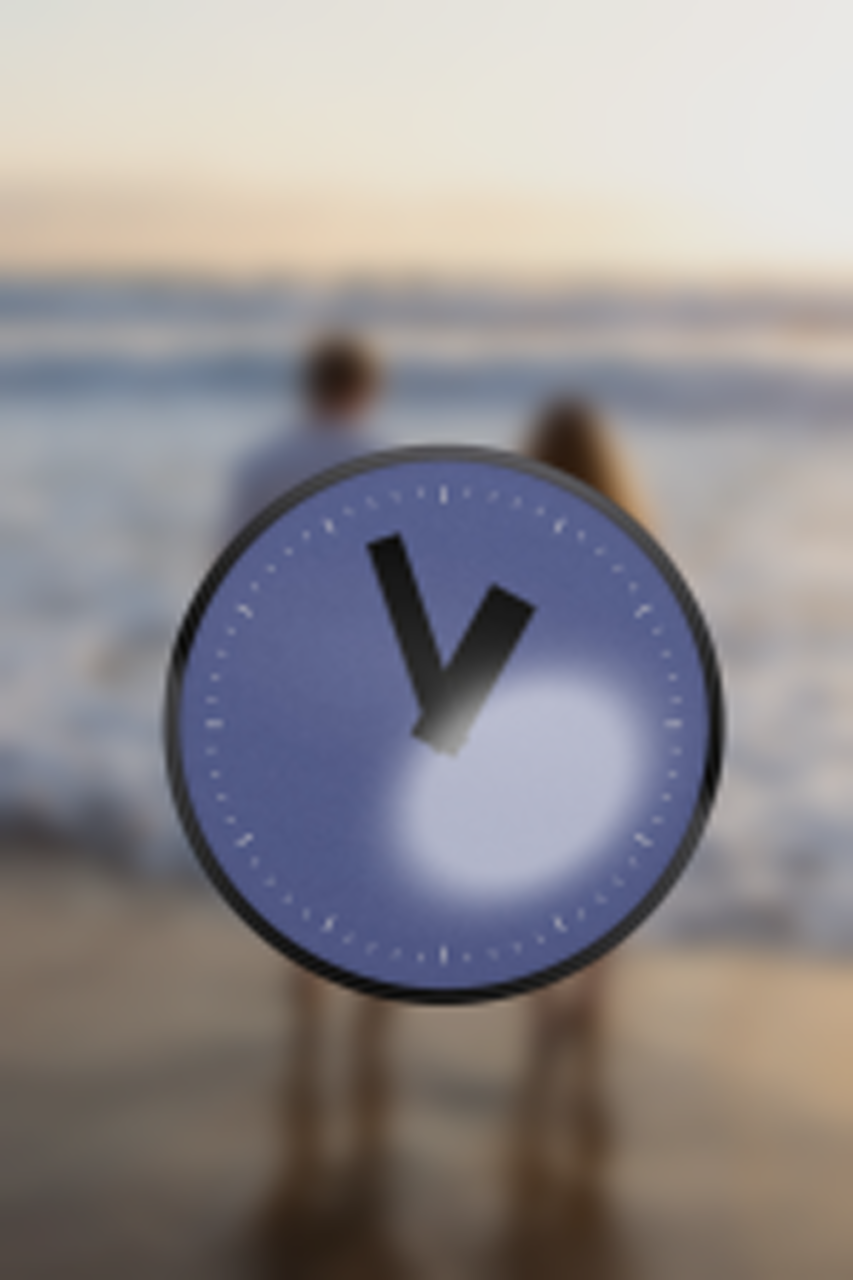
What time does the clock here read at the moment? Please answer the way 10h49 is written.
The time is 12h57
